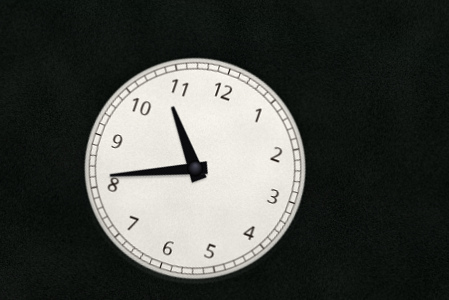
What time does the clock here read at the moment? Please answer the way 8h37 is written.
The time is 10h41
